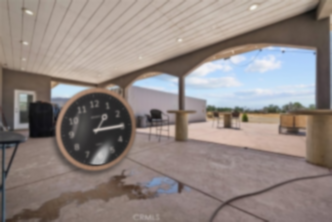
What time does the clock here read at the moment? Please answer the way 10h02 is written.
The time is 1h15
